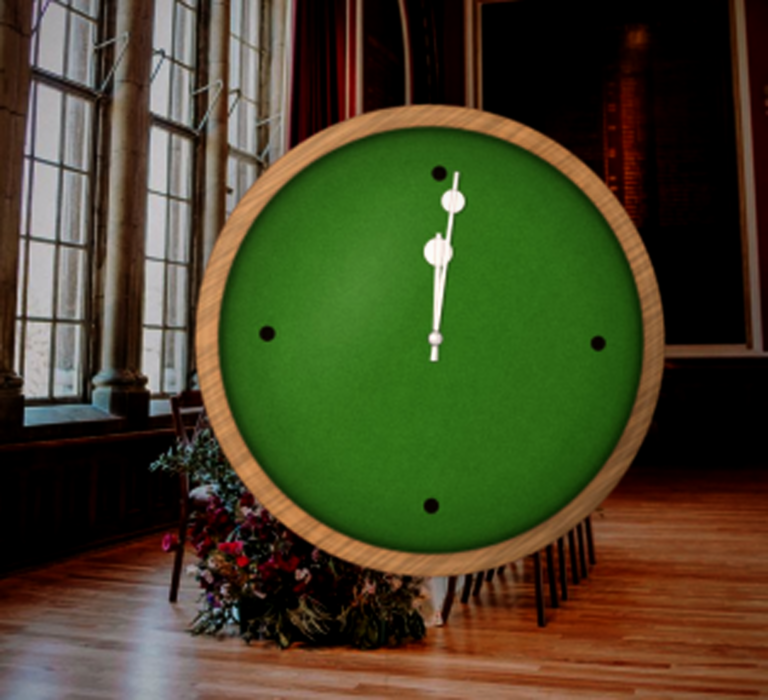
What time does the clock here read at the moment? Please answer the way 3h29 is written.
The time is 12h01
